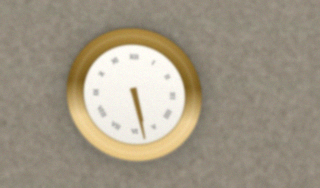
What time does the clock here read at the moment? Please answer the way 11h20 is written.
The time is 5h28
